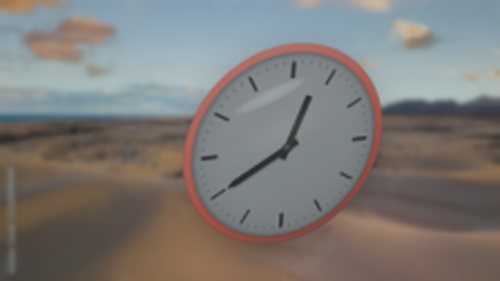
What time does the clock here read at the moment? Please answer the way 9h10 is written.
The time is 12h40
